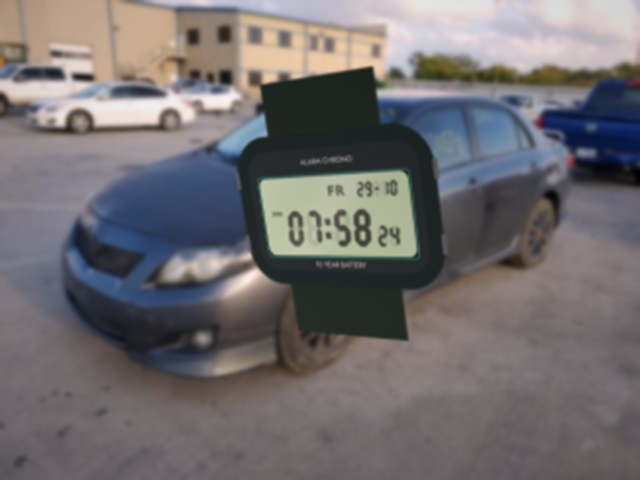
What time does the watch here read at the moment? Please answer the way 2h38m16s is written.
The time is 7h58m24s
